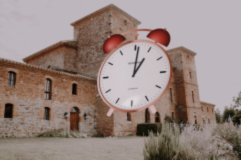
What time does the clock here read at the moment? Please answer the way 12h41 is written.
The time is 1h01
